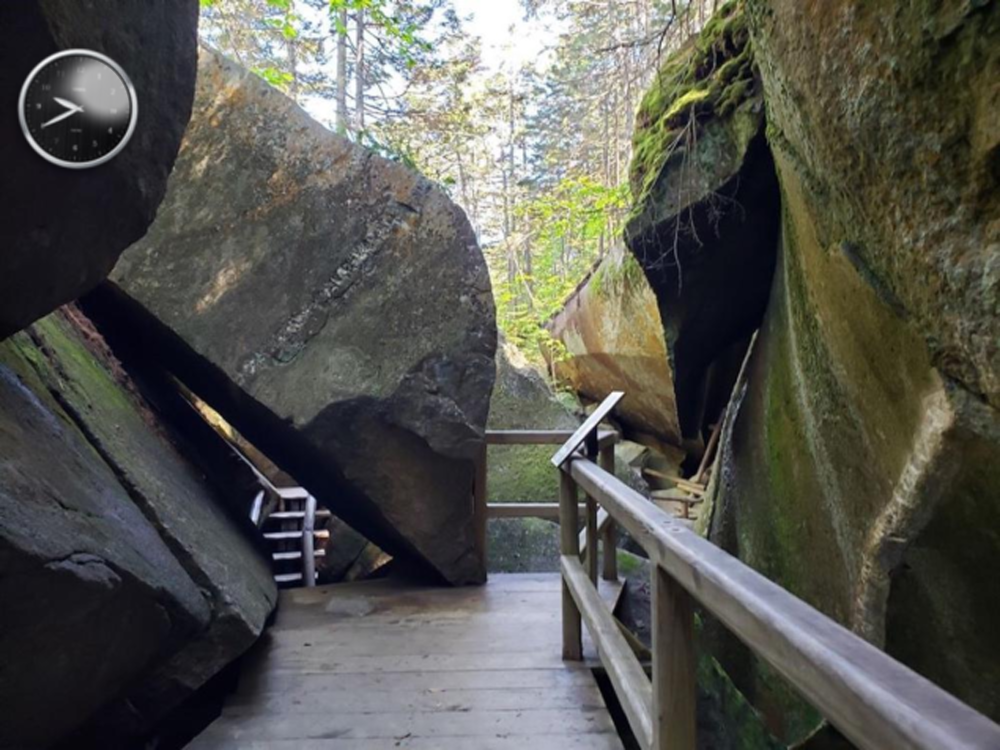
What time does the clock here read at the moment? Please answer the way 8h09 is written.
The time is 9h40
